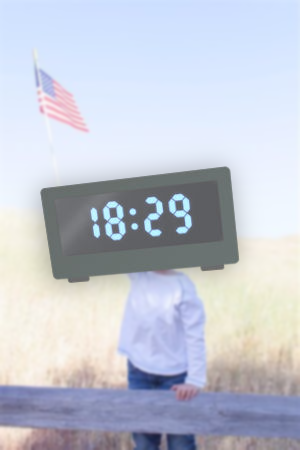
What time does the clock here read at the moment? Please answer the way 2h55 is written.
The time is 18h29
